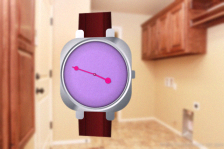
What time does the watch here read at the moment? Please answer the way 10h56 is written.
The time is 3h48
